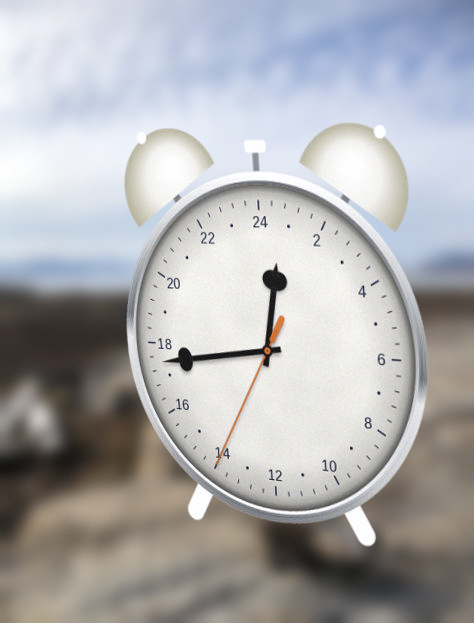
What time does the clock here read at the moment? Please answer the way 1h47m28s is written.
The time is 0h43m35s
